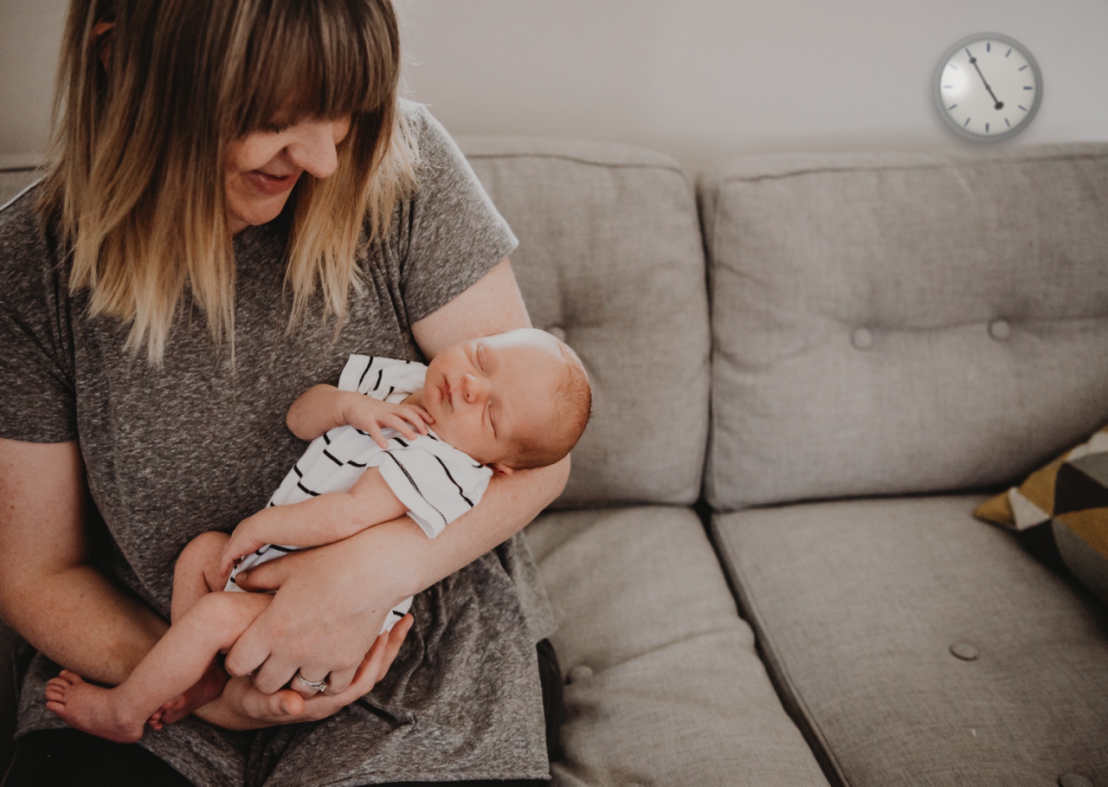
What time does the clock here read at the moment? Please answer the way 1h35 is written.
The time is 4h55
